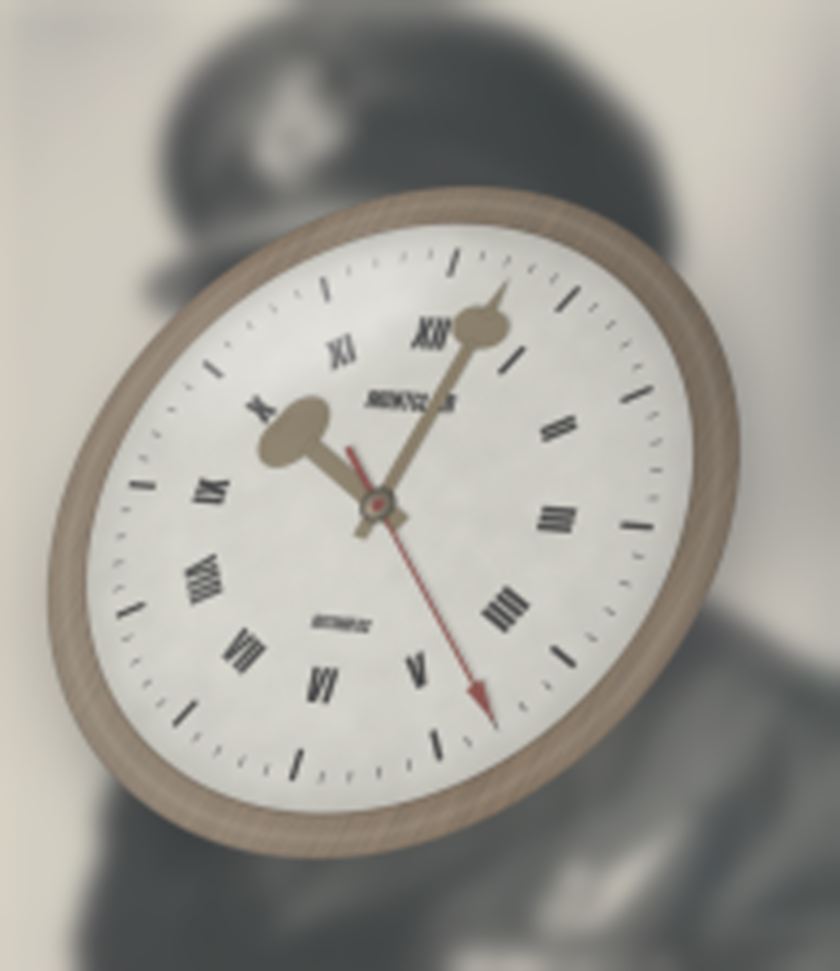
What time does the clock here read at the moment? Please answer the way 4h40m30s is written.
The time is 10h02m23s
